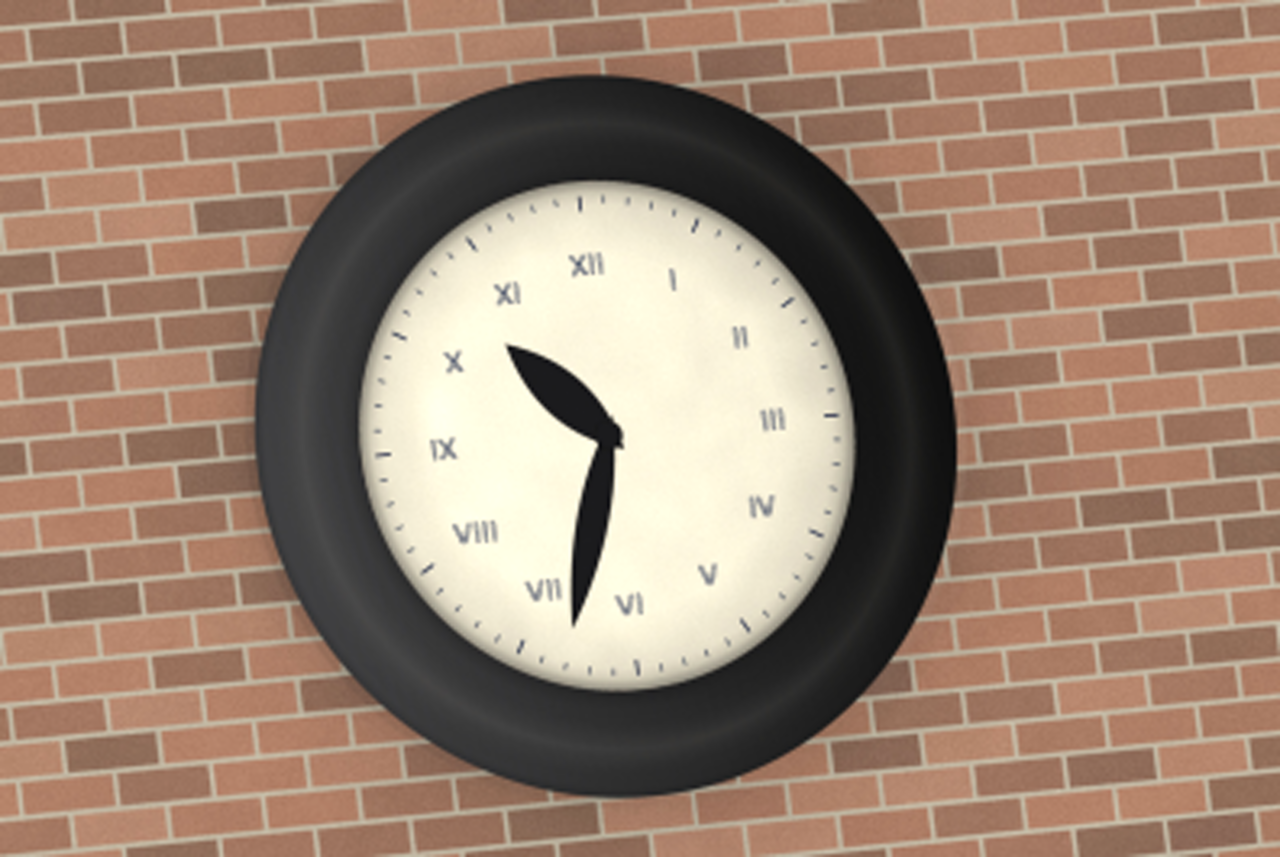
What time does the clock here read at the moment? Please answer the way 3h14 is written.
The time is 10h33
